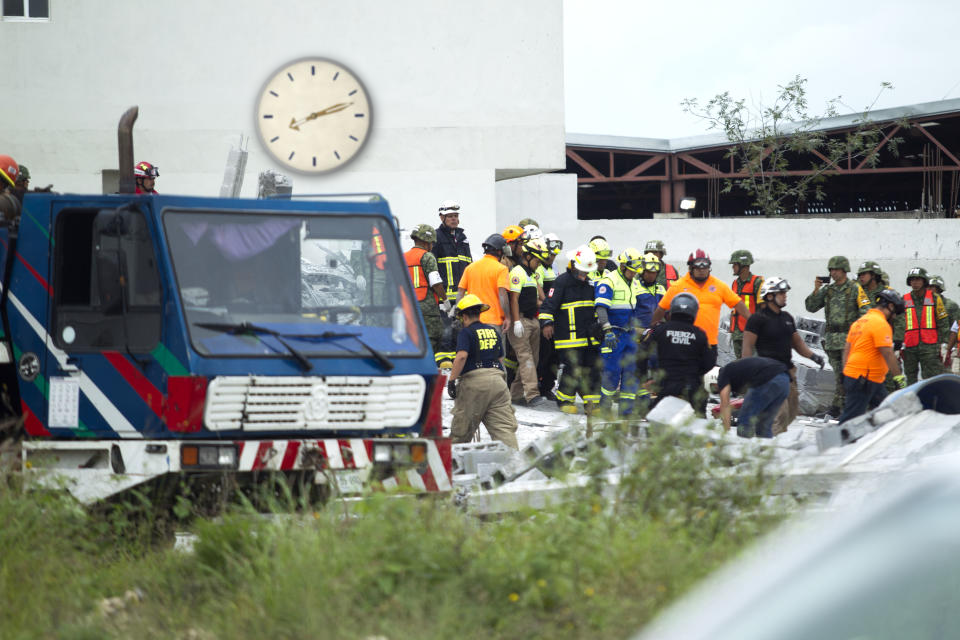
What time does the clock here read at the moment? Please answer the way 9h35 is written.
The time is 8h12
